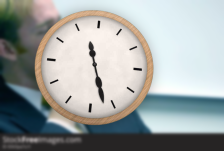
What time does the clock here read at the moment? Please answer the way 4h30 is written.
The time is 11h27
